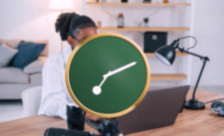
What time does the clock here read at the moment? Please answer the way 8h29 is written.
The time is 7h11
